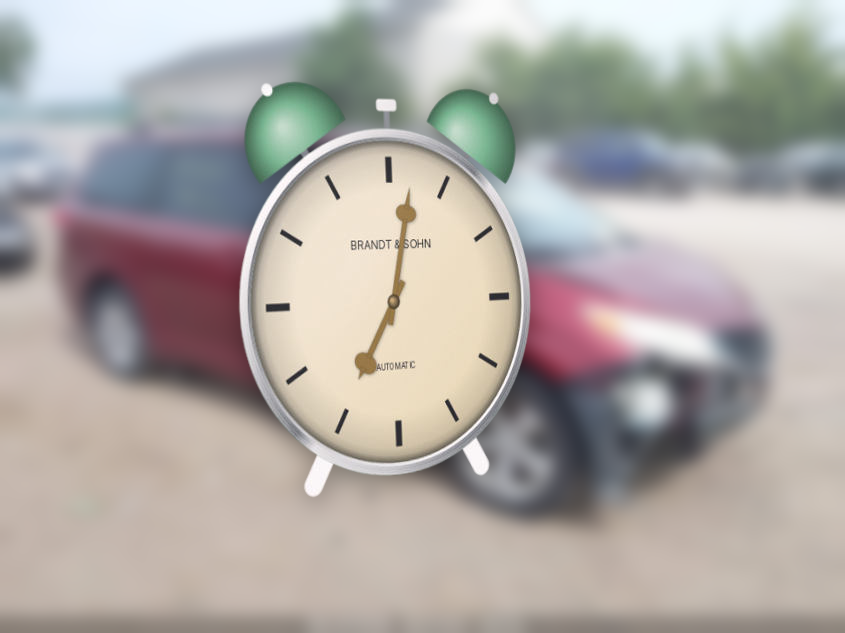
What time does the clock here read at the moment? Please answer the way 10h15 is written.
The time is 7h02
